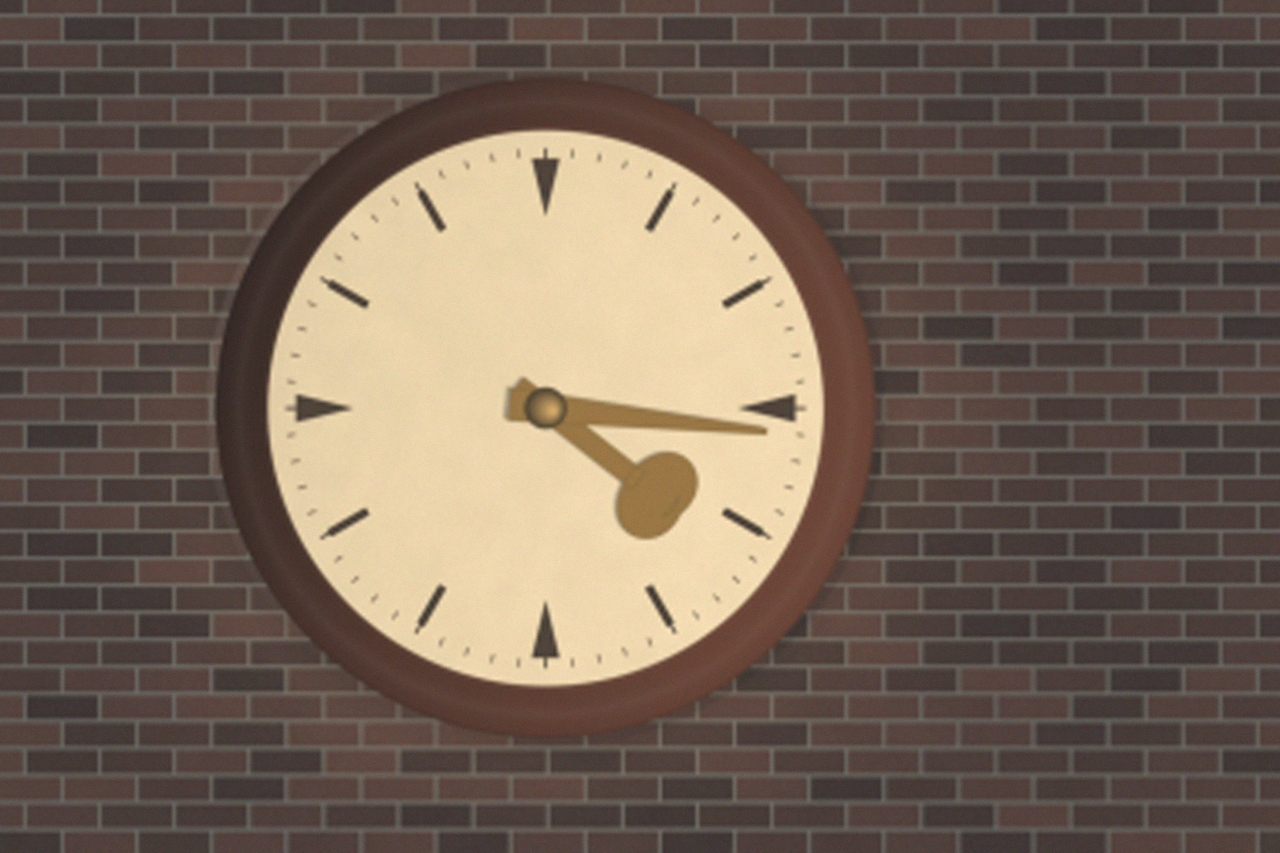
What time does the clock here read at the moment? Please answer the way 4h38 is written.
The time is 4h16
